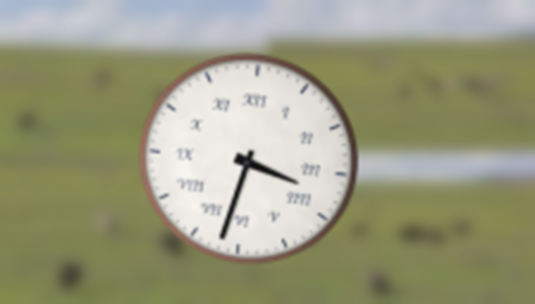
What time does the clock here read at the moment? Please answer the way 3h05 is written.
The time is 3h32
